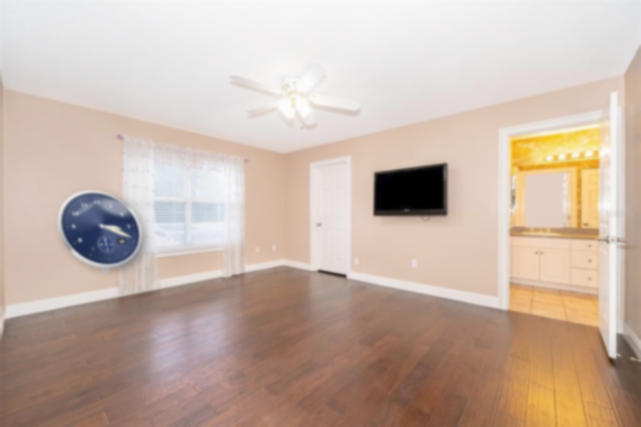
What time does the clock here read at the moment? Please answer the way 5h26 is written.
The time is 3h19
